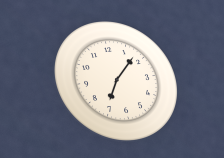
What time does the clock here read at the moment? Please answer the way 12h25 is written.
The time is 7h08
